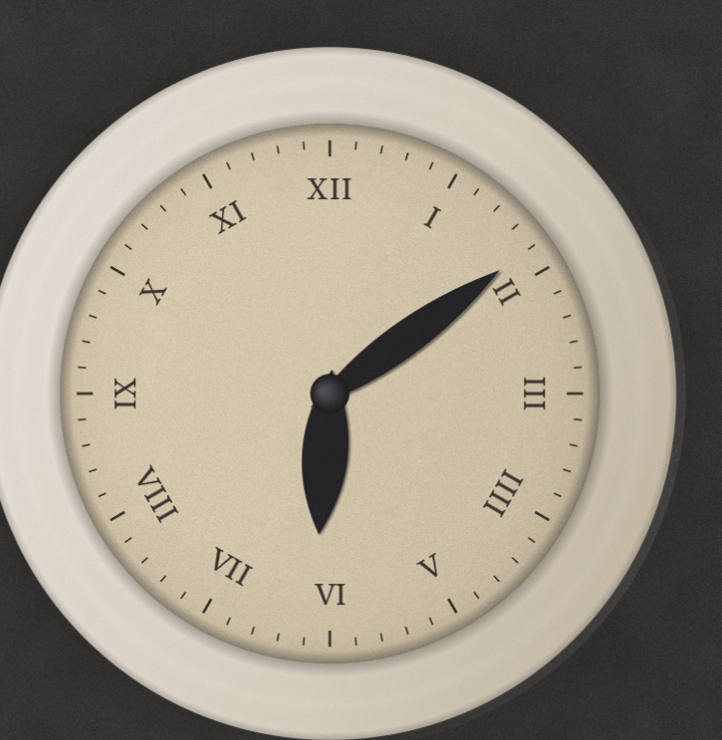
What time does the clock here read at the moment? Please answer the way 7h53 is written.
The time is 6h09
